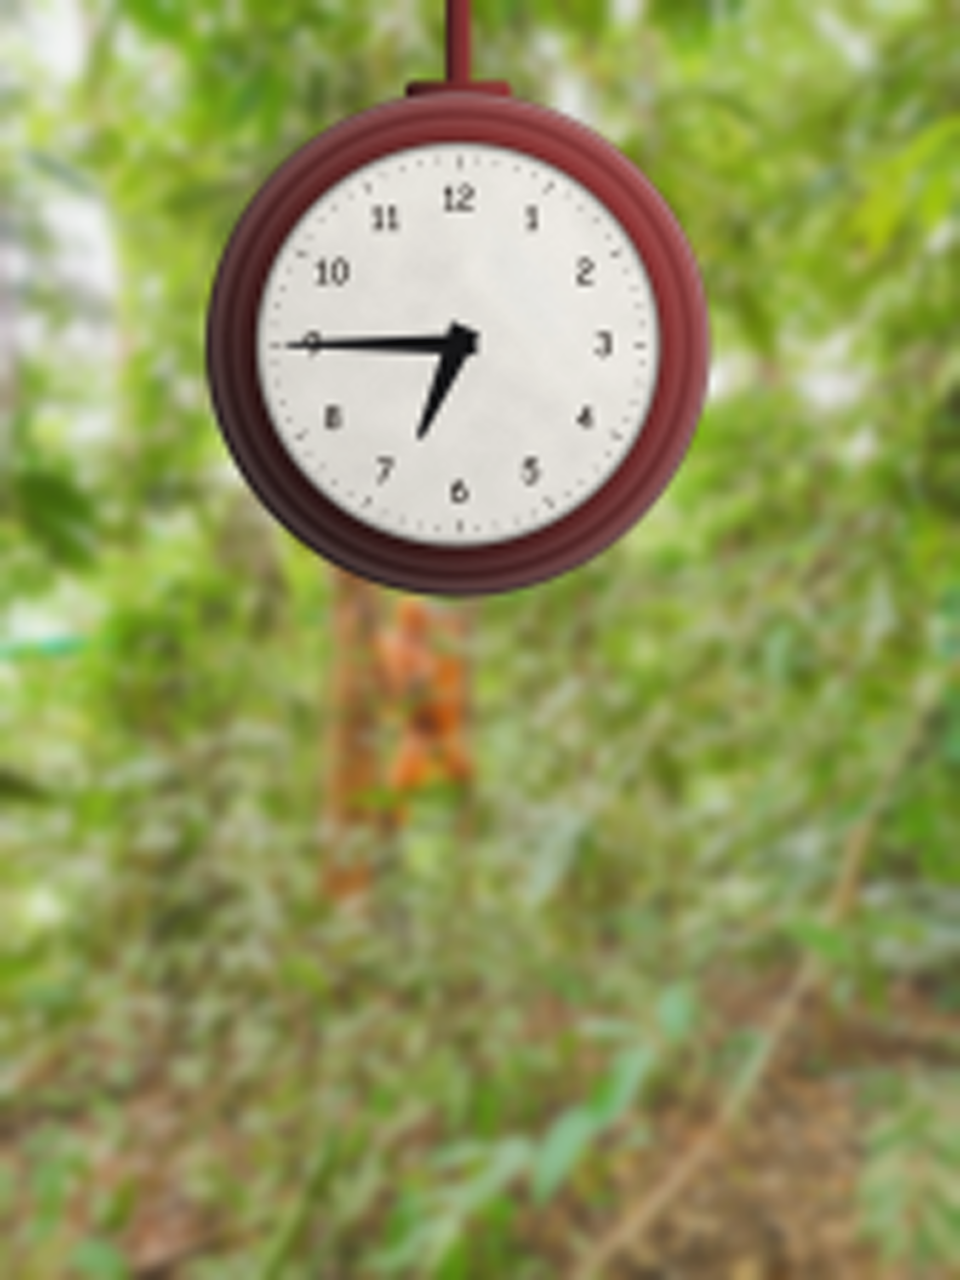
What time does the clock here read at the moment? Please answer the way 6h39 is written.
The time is 6h45
